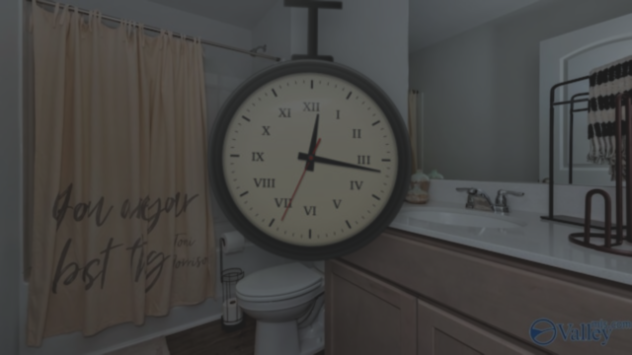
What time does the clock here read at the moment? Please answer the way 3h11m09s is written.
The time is 12h16m34s
